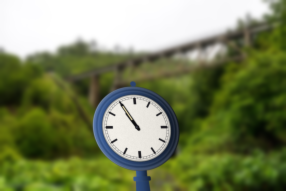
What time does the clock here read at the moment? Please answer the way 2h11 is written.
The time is 10h55
